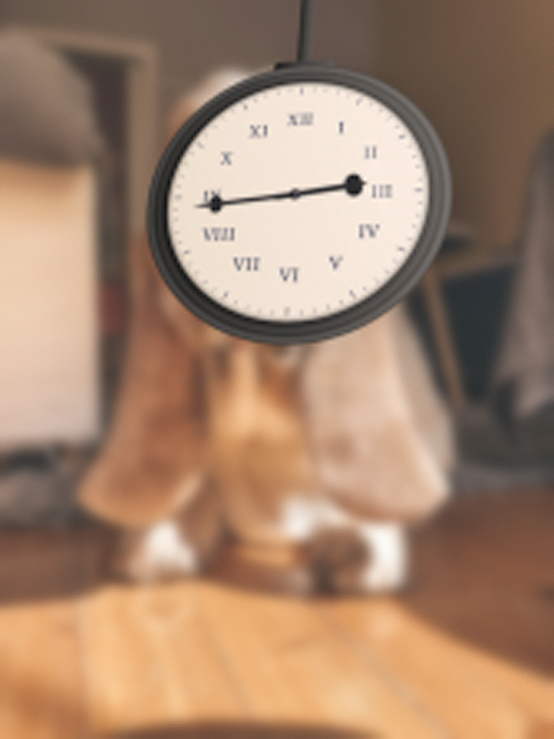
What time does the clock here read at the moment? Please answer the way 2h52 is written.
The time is 2h44
